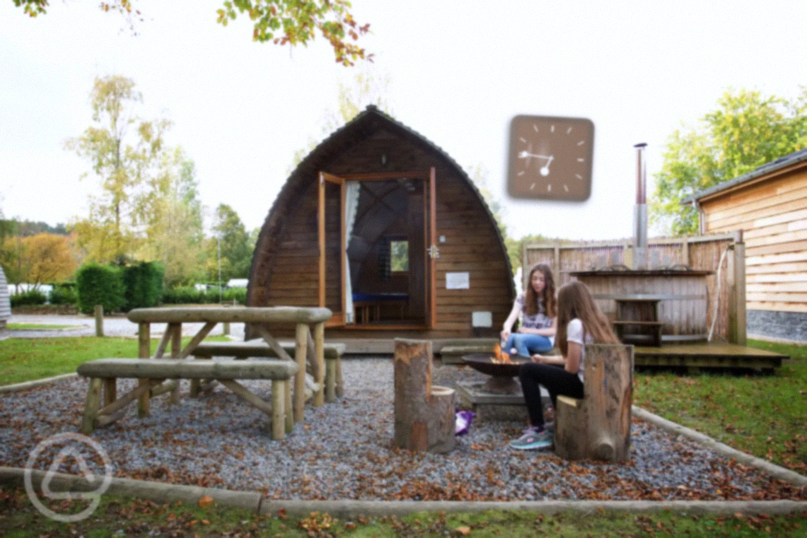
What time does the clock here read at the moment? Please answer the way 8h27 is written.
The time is 6h46
